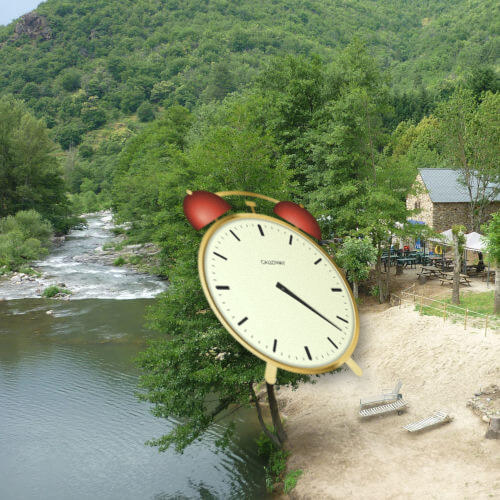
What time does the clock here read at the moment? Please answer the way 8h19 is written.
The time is 4h22
